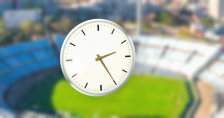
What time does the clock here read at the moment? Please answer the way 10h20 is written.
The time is 2h25
